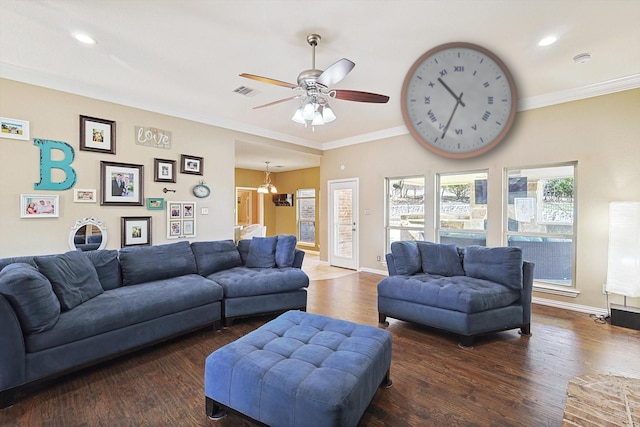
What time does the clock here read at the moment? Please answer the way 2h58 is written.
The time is 10h34
